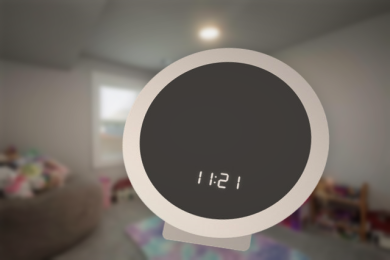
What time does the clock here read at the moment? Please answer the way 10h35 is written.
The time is 11h21
